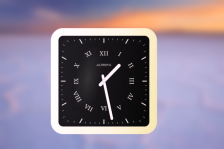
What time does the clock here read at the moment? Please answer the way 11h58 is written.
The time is 1h28
